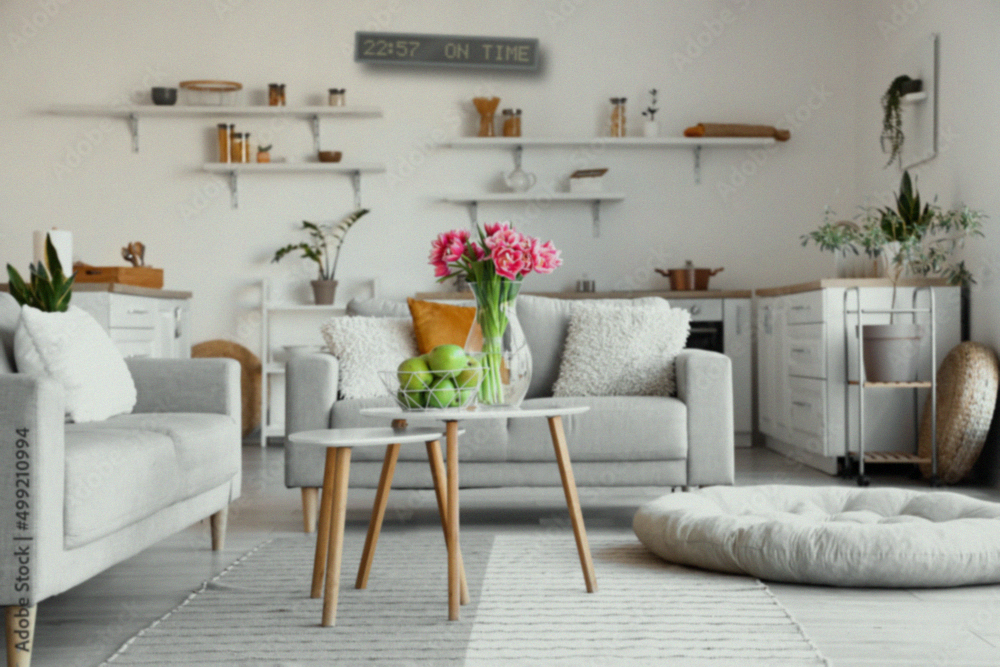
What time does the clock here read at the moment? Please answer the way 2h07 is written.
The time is 22h57
